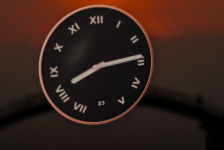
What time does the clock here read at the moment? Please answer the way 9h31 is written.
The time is 8h14
